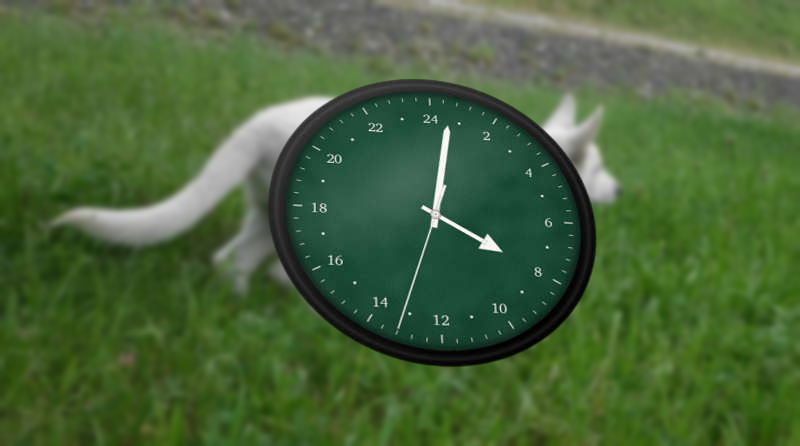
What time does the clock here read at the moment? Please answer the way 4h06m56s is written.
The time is 8h01m33s
